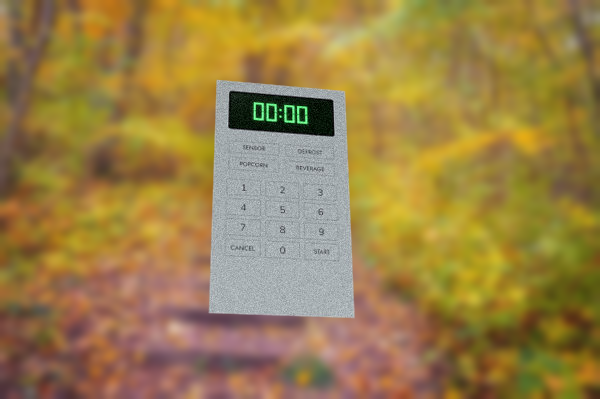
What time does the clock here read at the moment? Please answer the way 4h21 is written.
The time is 0h00
